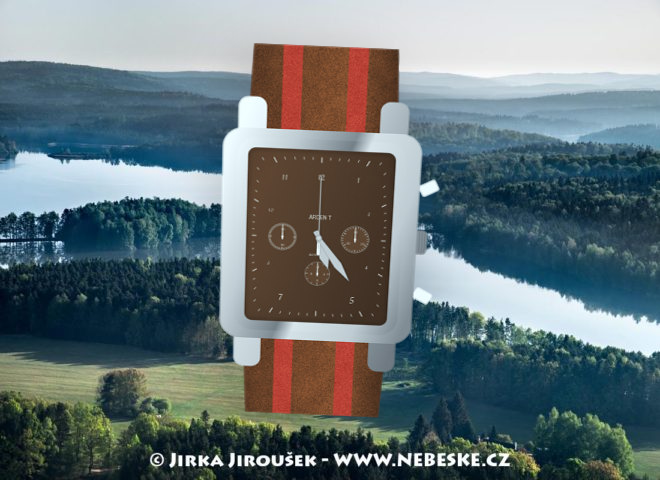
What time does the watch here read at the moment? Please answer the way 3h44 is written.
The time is 5h24
